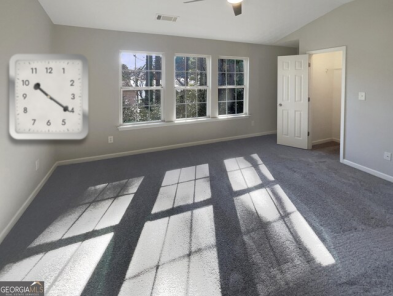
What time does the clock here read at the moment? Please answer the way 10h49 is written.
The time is 10h21
